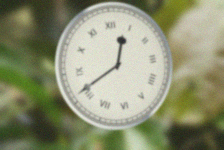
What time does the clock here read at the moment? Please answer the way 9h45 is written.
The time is 12h41
